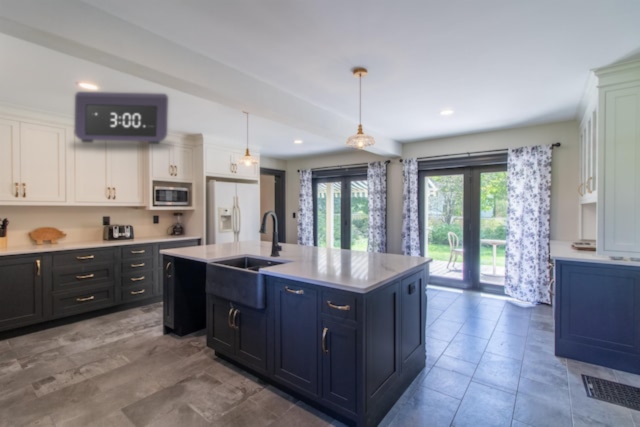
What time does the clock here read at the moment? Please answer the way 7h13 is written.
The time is 3h00
